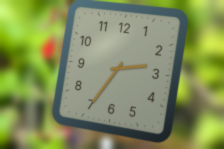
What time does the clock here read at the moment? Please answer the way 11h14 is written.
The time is 2h35
